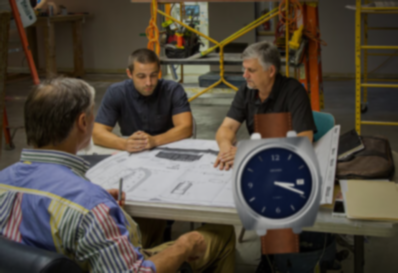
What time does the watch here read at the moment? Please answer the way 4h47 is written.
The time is 3h19
